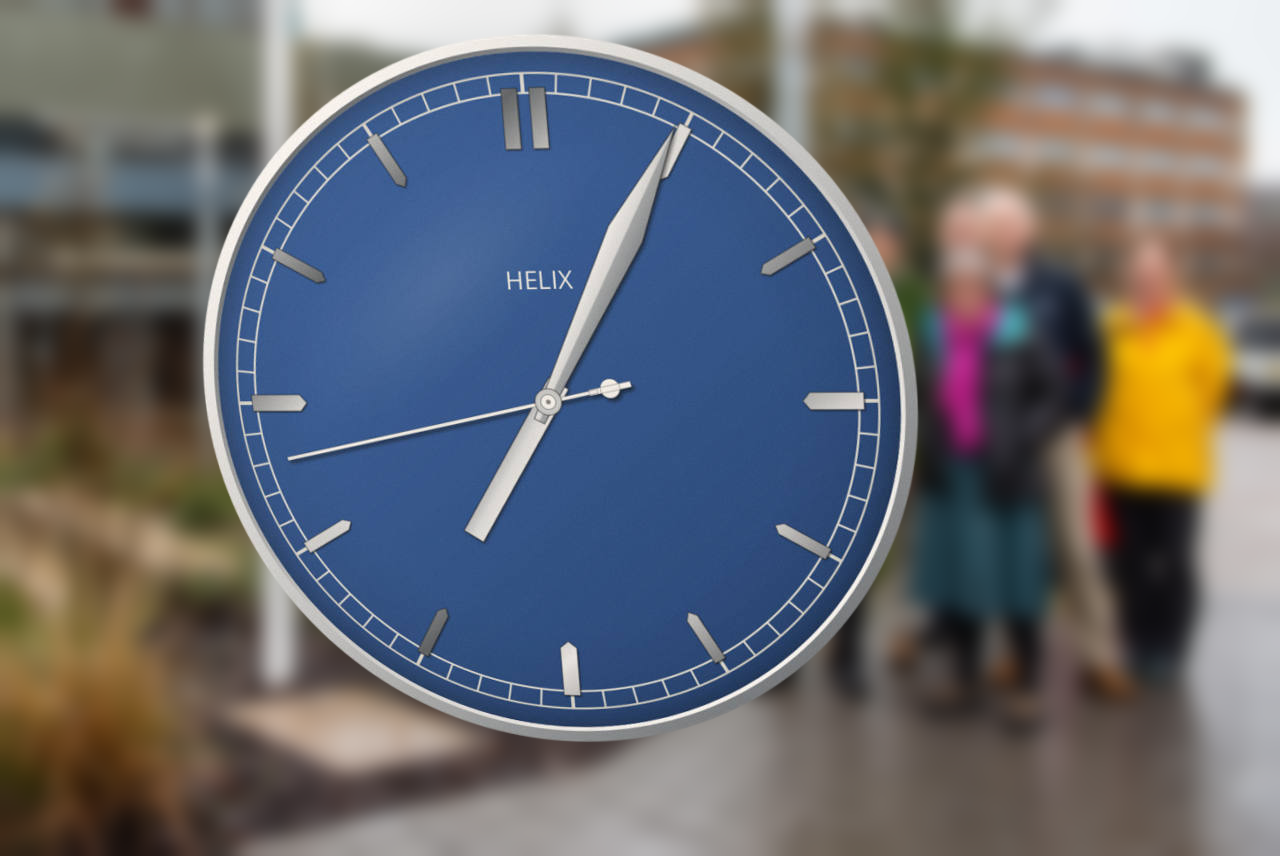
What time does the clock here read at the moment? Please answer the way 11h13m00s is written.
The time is 7h04m43s
